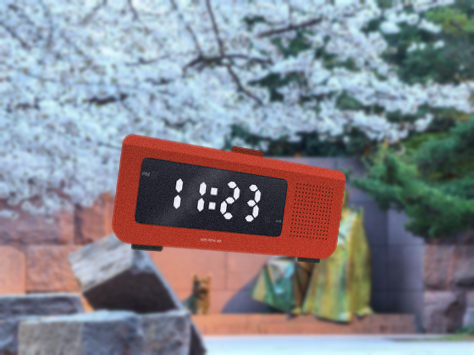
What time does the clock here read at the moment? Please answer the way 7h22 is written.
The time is 11h23
